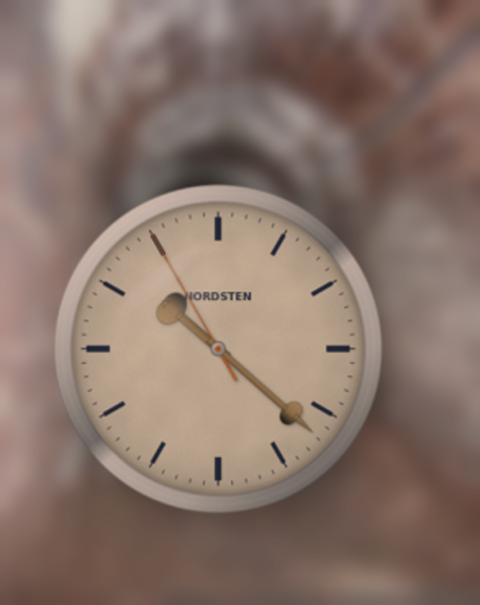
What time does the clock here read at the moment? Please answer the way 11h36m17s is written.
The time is 10h21m55s
